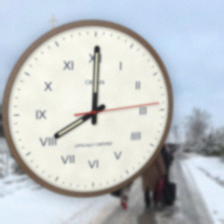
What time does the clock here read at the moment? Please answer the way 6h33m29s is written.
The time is 8h00m14s
